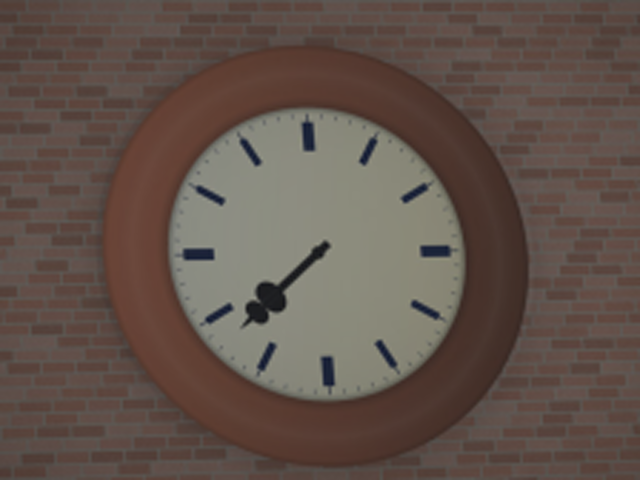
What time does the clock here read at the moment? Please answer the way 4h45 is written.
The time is 7h38
